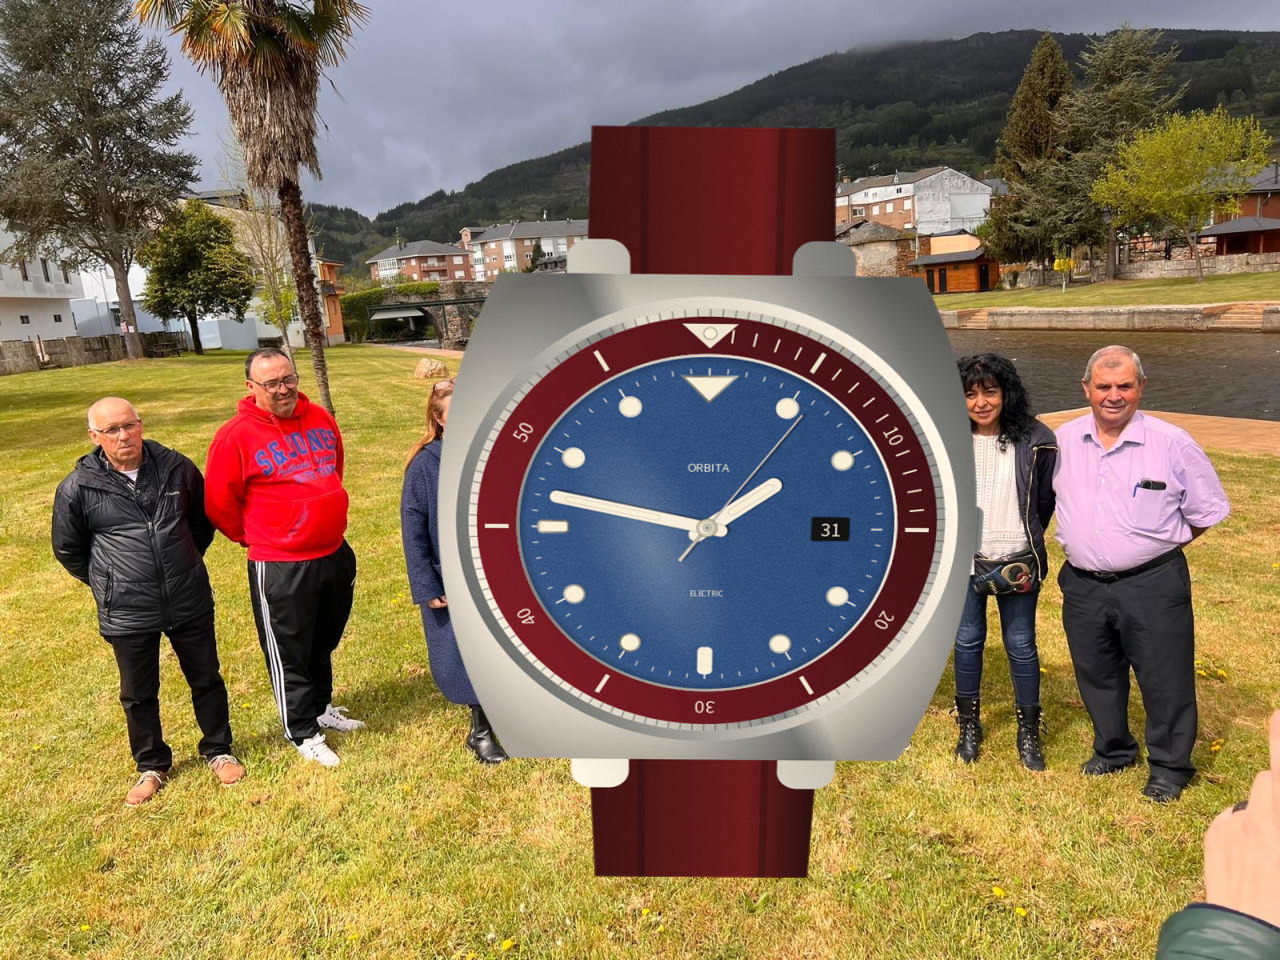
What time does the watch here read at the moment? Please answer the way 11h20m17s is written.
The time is 1h47m06s
